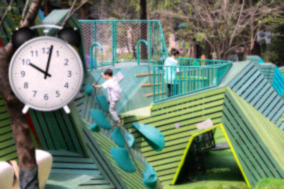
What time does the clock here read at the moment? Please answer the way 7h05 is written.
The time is 10h02
